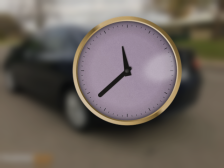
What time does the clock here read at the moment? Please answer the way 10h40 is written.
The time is 11h38
